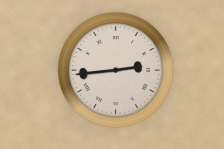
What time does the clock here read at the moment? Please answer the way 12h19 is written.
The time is 2h44
